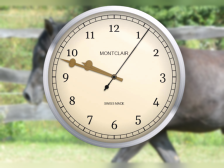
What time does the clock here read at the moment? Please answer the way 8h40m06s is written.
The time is 9h48m06s
